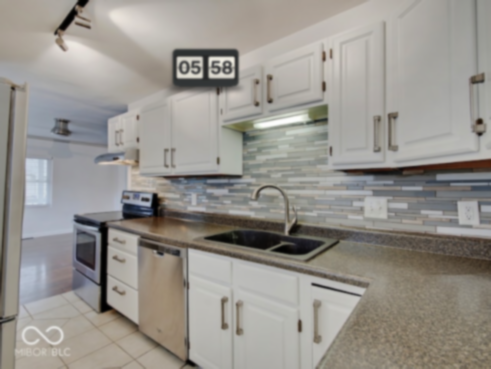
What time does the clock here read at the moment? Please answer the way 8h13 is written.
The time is 5h58
